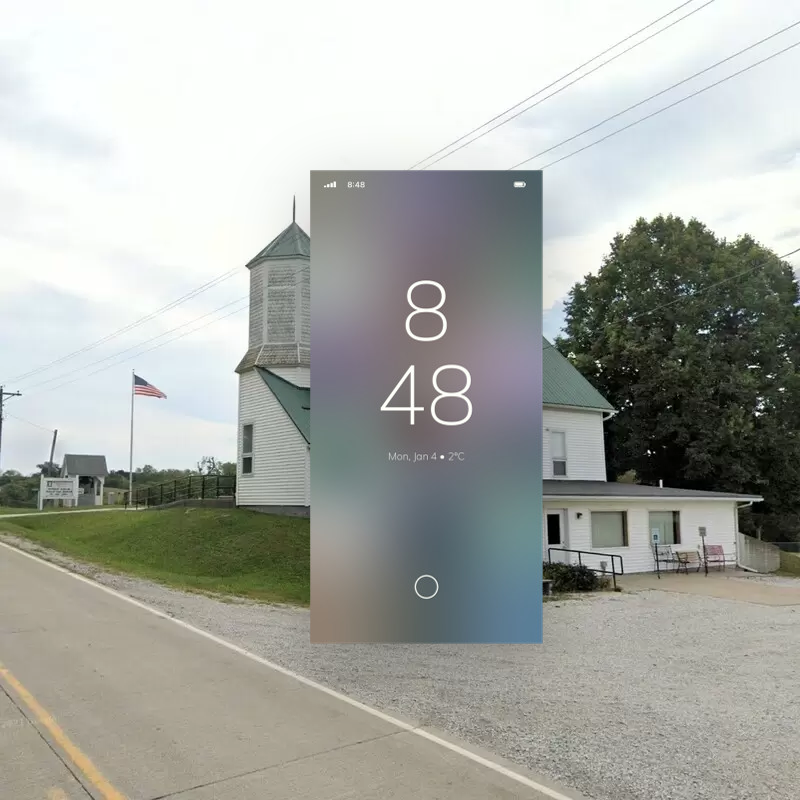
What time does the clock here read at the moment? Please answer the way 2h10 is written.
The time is 8h48
